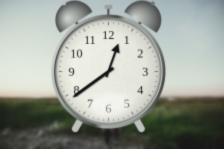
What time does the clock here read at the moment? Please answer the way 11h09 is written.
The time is 12h39
